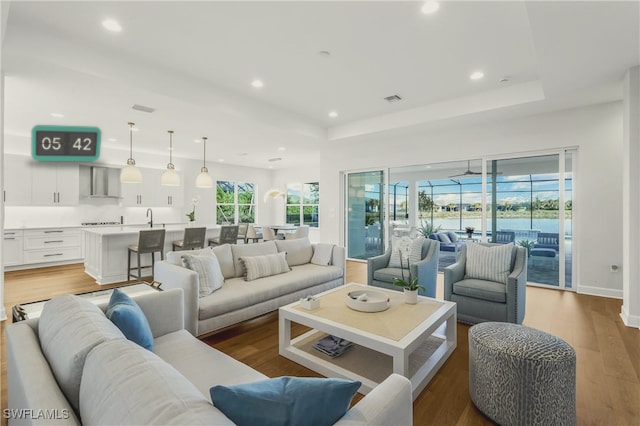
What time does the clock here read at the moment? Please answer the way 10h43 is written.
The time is 5h42
